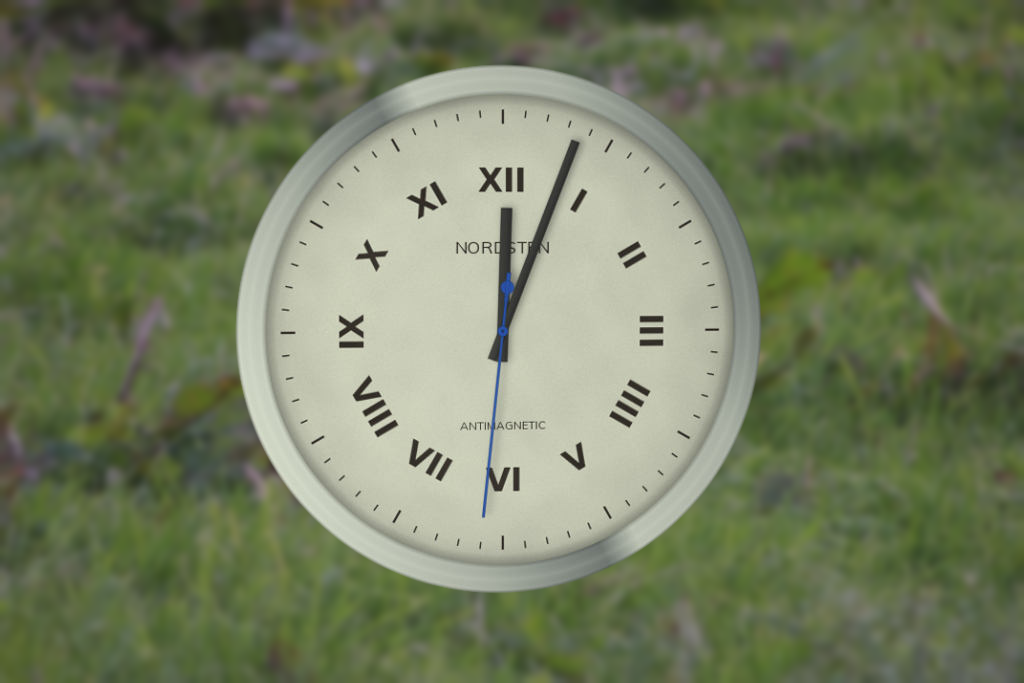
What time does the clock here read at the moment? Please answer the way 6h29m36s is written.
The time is 12h03m31s
